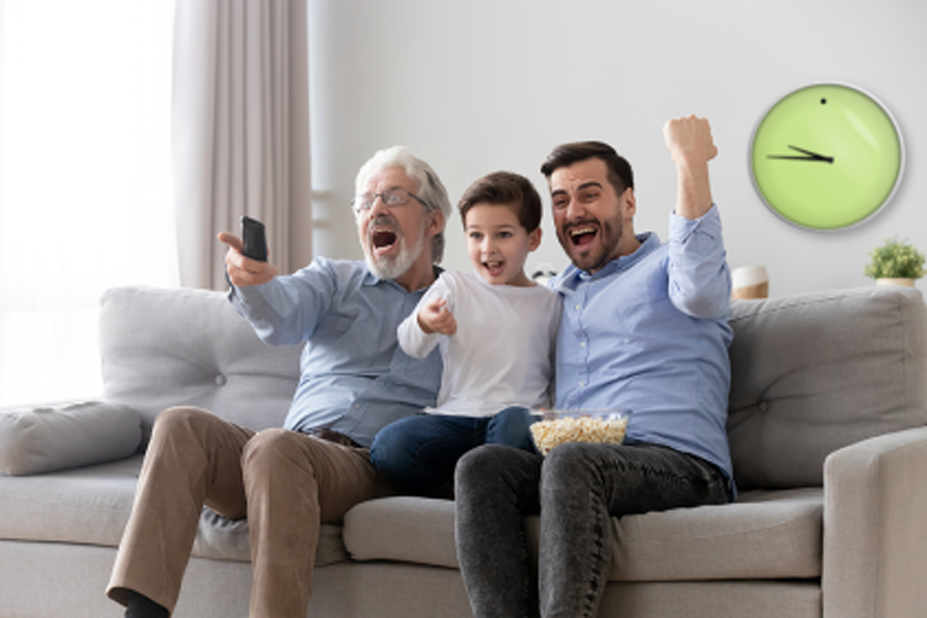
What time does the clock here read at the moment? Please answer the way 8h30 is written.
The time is 9h46
